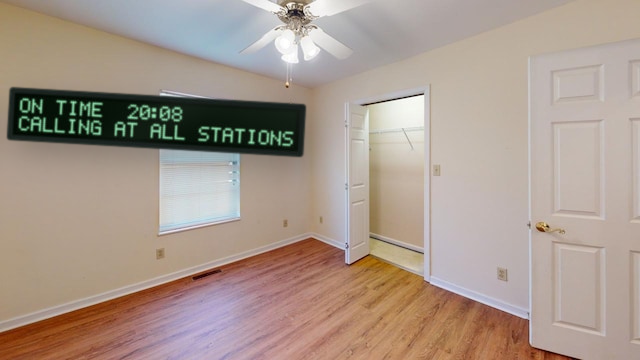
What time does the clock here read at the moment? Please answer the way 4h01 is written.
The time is 20h08
